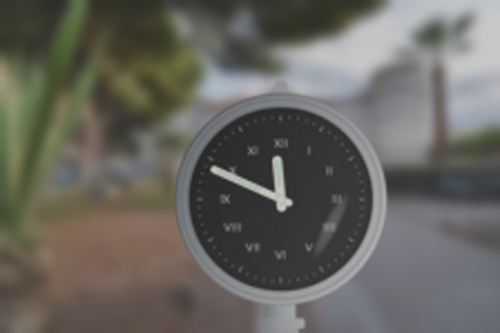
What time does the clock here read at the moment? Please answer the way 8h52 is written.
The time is 11h49
